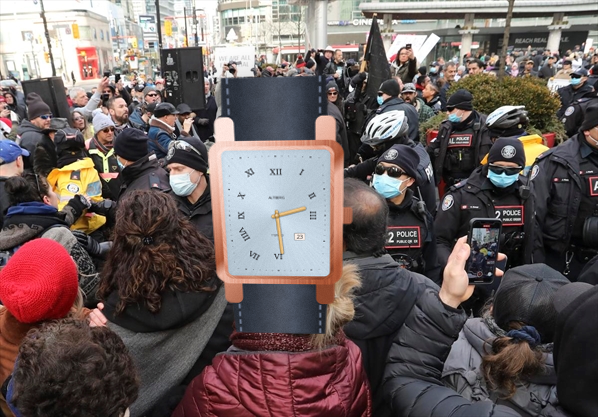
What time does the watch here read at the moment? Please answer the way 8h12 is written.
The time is 2h29
